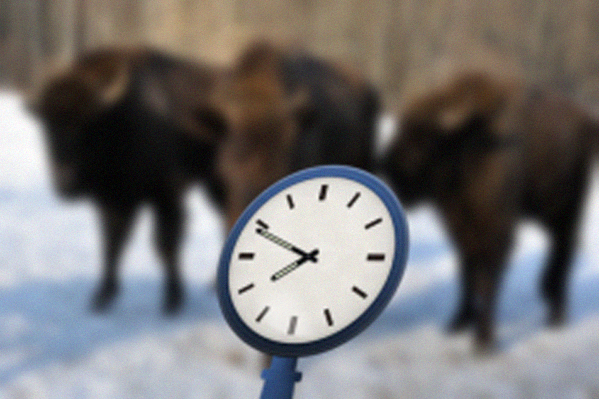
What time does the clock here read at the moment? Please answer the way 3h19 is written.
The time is 7h49
